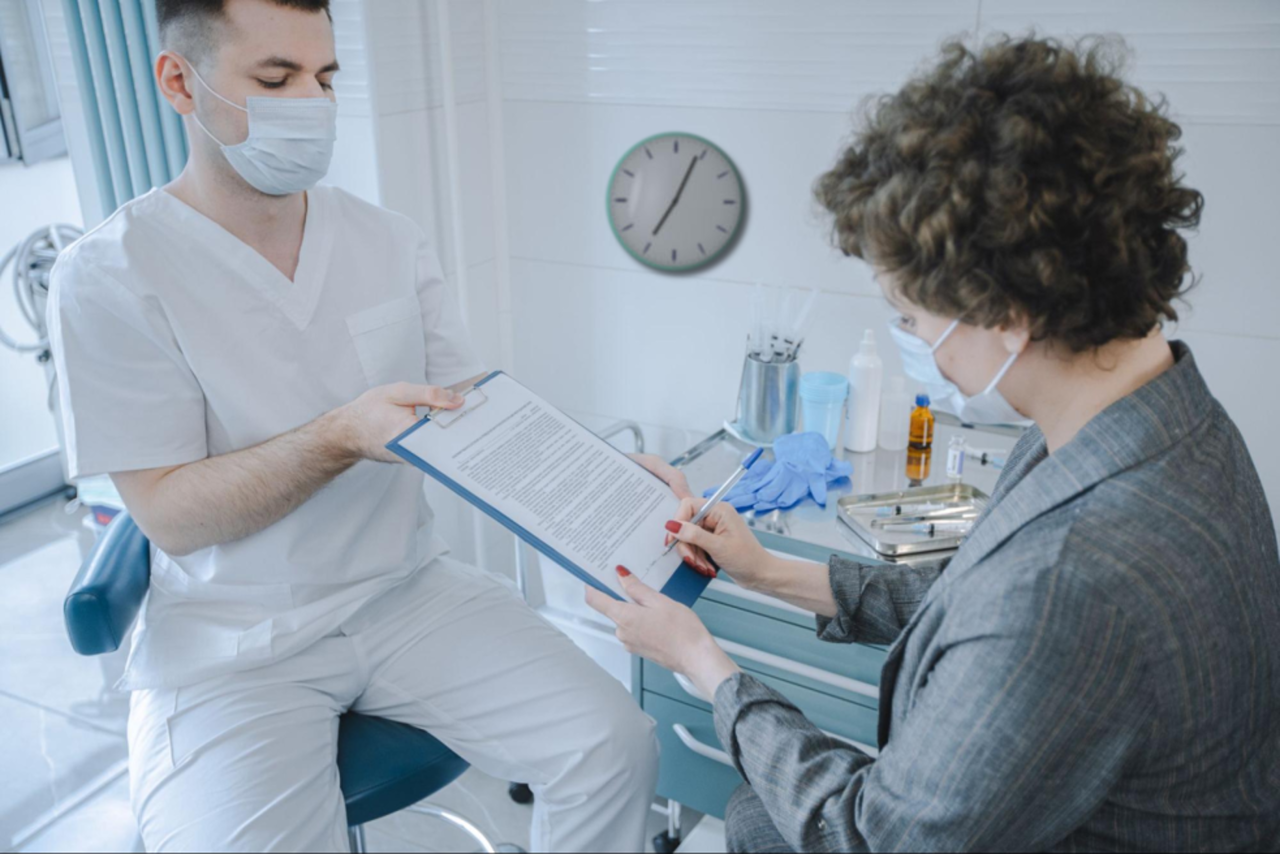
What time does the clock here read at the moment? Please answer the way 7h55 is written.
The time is 7h04
